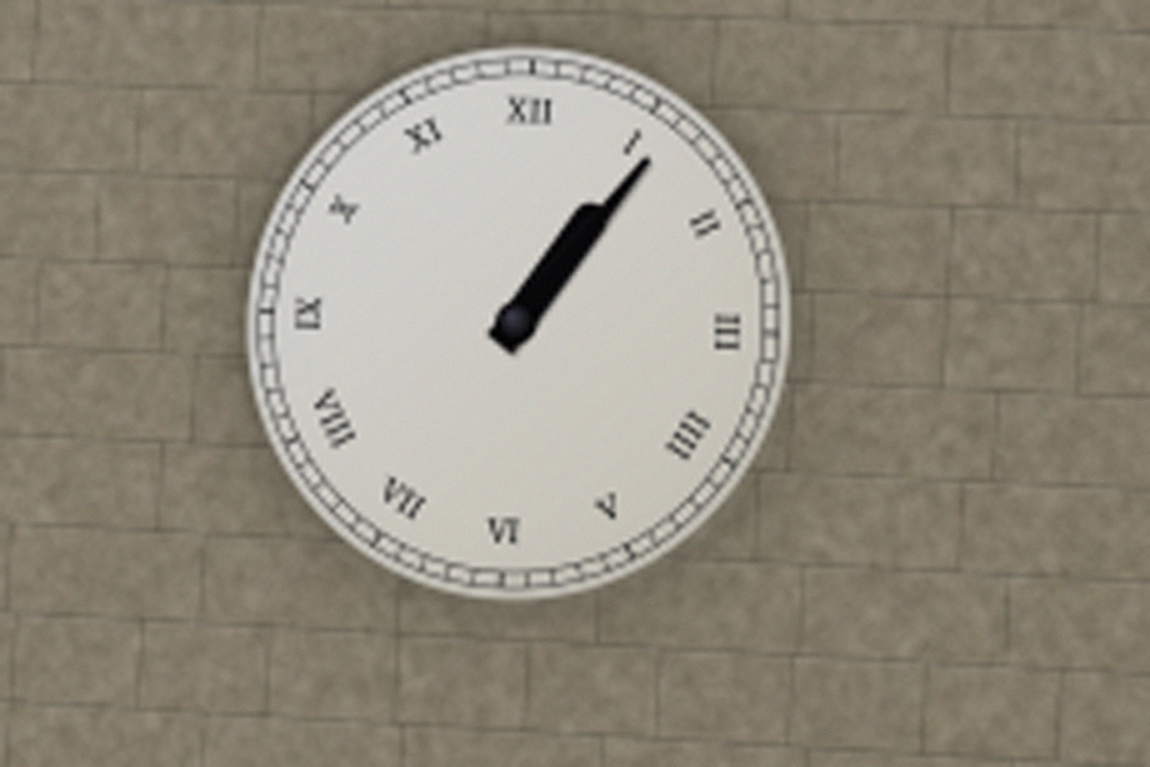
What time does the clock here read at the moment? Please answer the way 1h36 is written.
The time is 1h06
